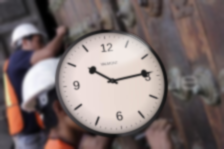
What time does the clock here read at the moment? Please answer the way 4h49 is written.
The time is 10h14
